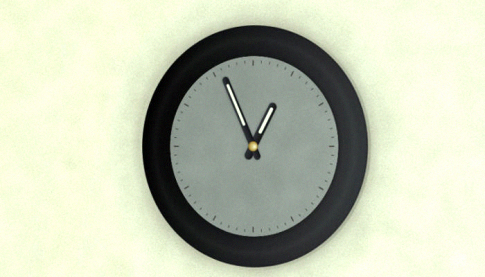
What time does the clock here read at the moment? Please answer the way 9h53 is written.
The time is 12h56
